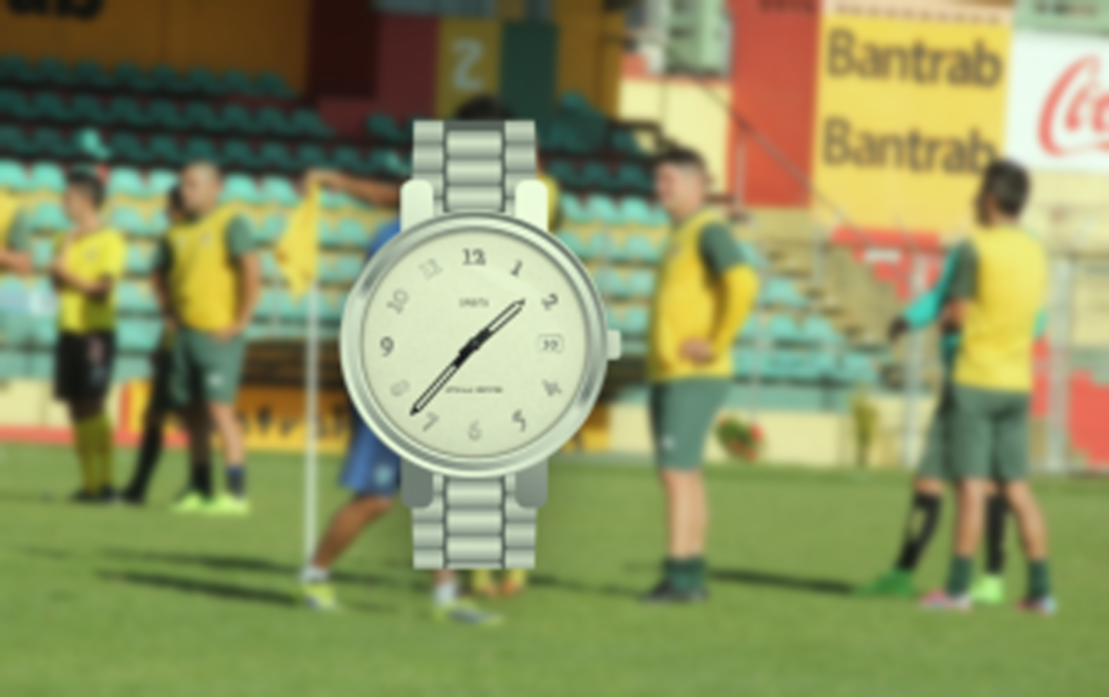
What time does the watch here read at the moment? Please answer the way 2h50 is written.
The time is 1h37
